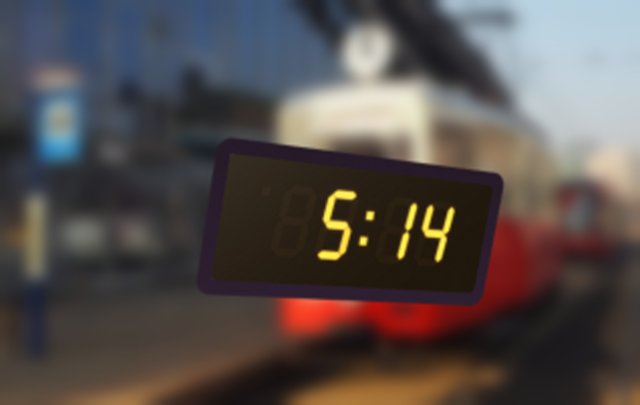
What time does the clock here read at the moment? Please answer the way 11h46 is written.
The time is 5h14
